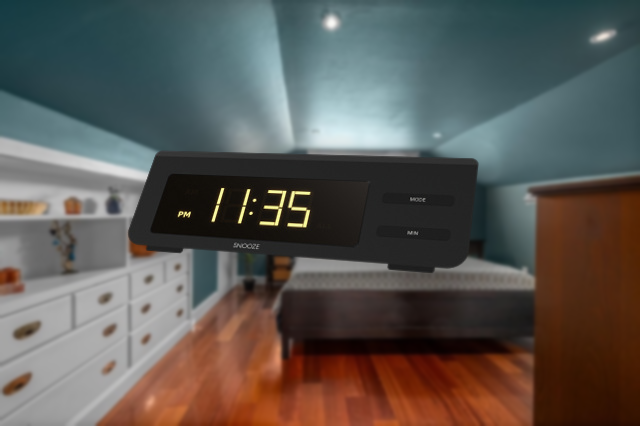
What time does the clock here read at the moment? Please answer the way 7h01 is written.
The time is 11h35
